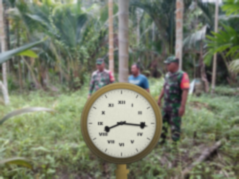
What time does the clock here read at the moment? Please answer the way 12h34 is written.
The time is 8h16
